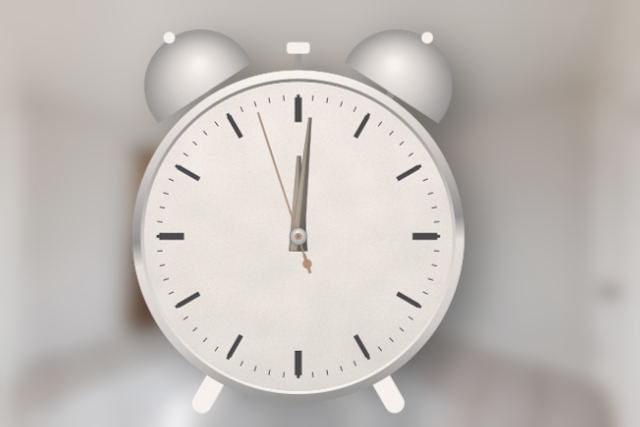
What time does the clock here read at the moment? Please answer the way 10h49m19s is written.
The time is 12h00m57s
